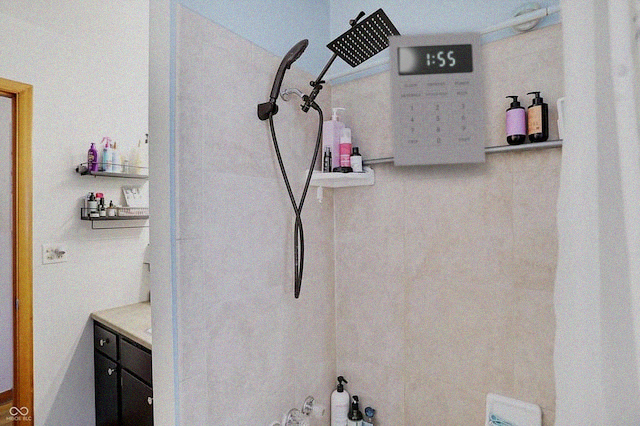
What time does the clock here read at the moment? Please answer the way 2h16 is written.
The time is 1h55
